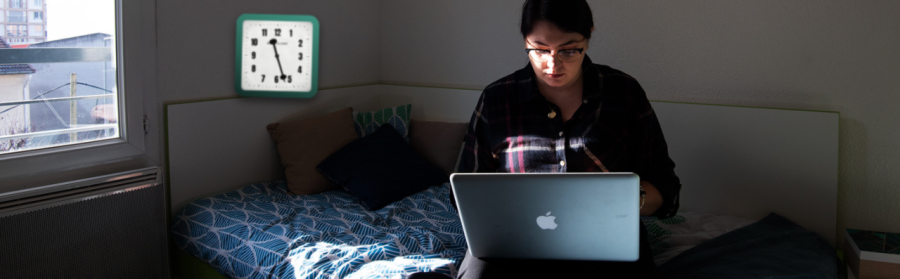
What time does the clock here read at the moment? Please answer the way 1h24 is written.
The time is 11h27
